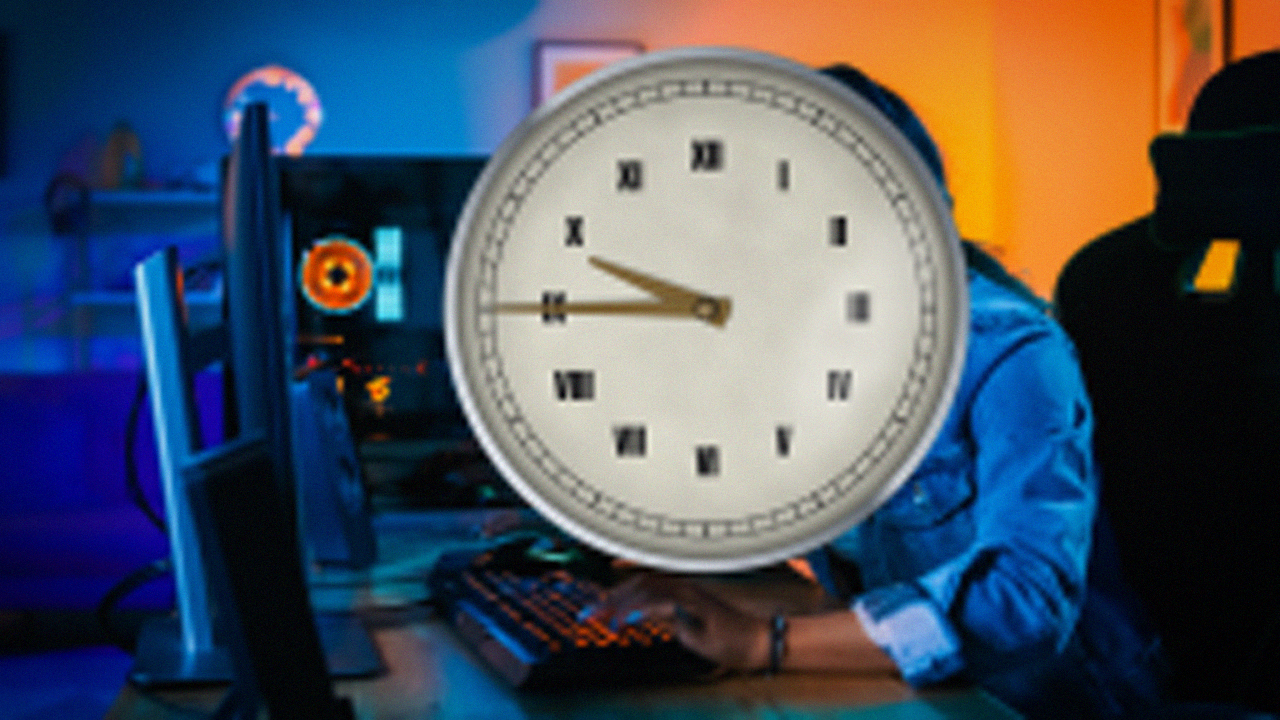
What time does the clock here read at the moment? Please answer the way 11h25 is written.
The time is 9h45
